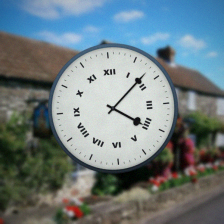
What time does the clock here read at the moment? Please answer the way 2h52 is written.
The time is 4h08
